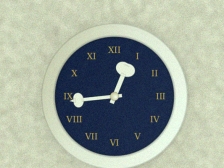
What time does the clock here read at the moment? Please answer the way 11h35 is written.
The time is 12h44
